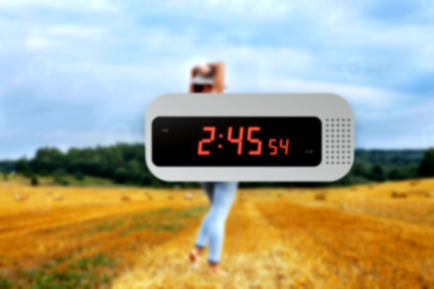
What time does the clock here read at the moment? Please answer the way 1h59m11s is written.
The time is 2h45m54s
